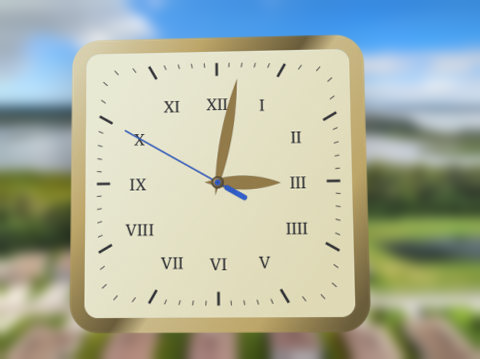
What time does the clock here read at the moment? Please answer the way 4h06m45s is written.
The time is 3h01m50s
